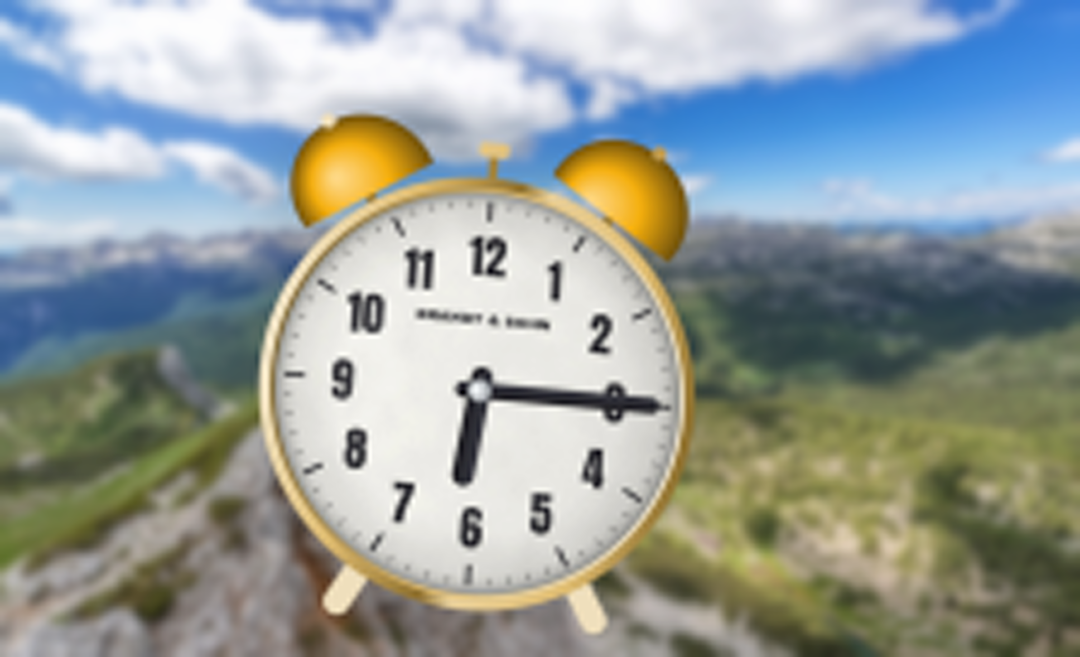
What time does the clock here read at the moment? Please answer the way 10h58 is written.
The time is 6h15
